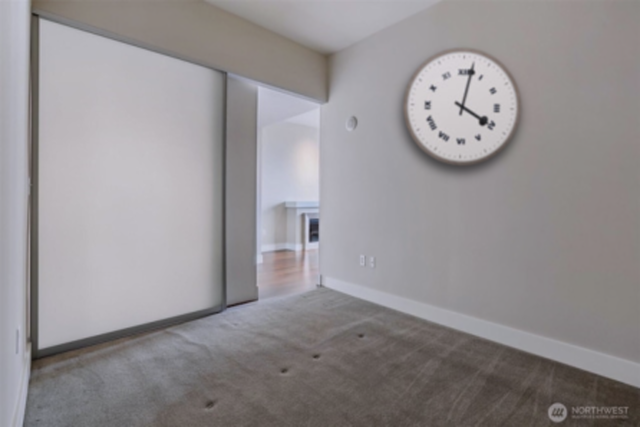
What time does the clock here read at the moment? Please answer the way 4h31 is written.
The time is 4h02
